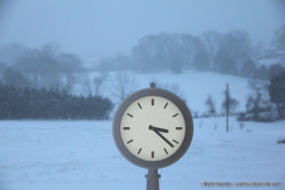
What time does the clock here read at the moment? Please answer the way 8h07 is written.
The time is 3h22
